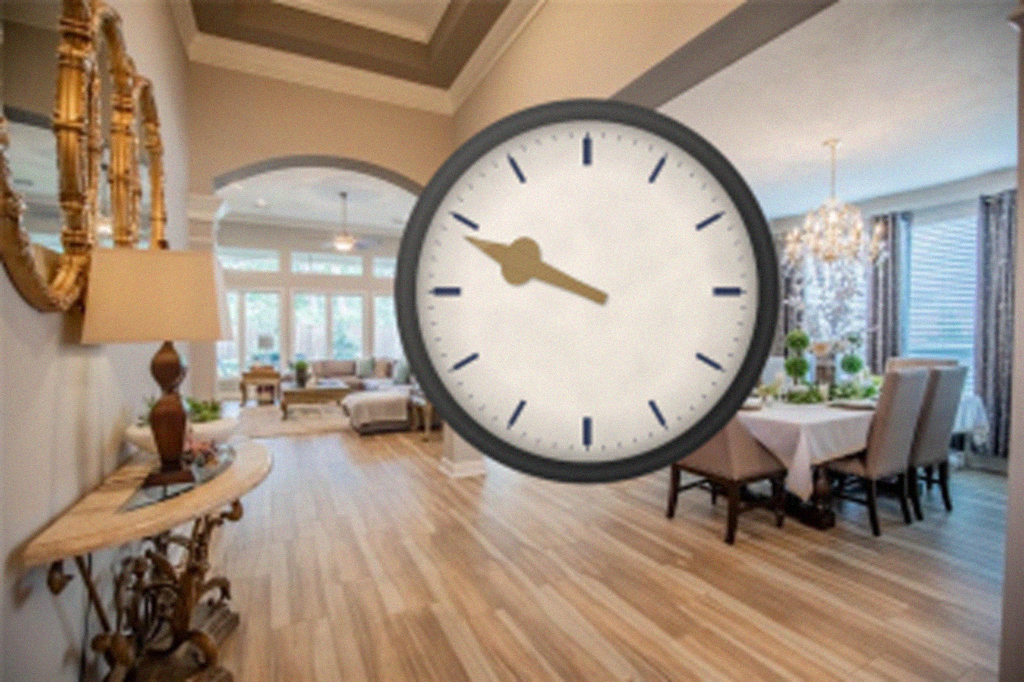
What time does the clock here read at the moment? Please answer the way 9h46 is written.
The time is 9h49
